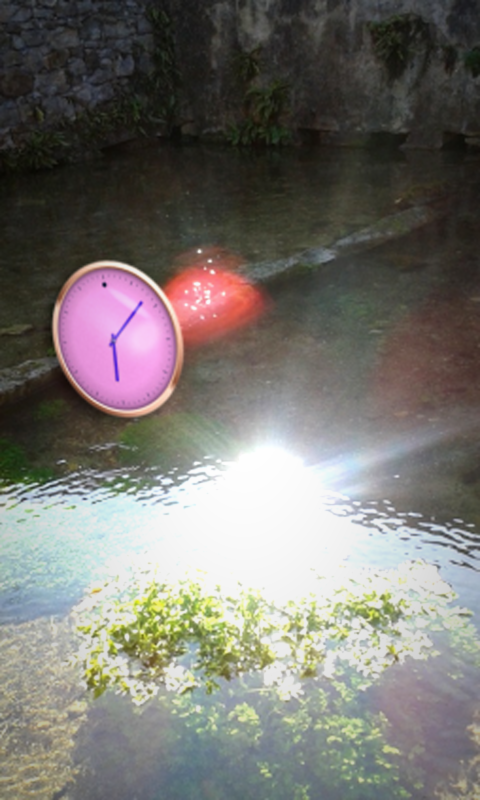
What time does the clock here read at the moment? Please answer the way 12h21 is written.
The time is 6h08
